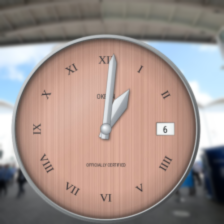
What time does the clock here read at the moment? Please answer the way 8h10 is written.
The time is 1h01
